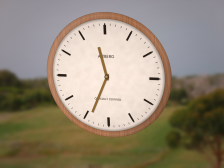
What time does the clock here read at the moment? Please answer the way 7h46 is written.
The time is 11h34
